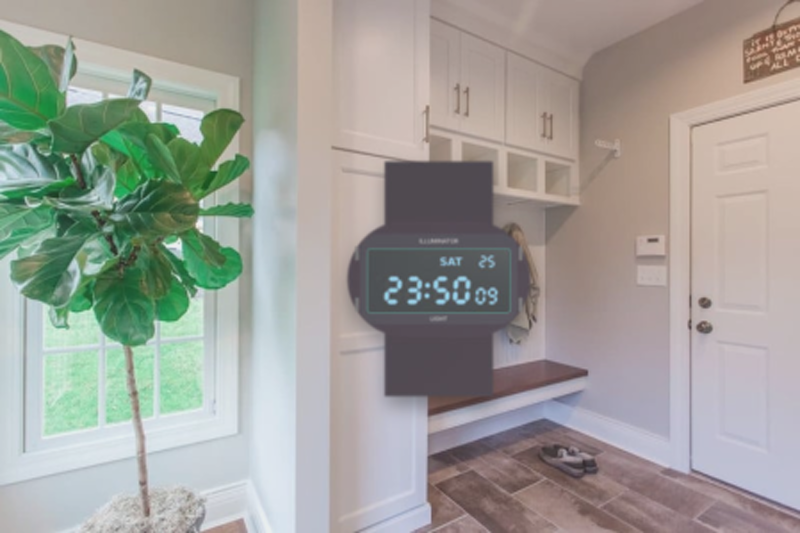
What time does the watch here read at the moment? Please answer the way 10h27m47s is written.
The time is 23h50m09s
